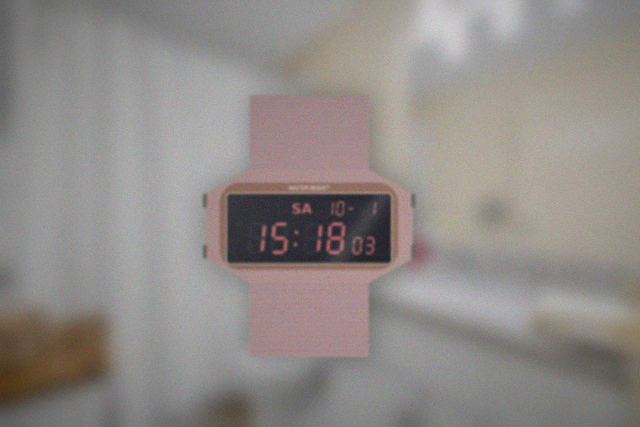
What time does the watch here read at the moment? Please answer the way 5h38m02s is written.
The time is 15h18m03s
